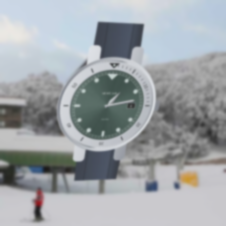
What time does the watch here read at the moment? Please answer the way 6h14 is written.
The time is 1h13
